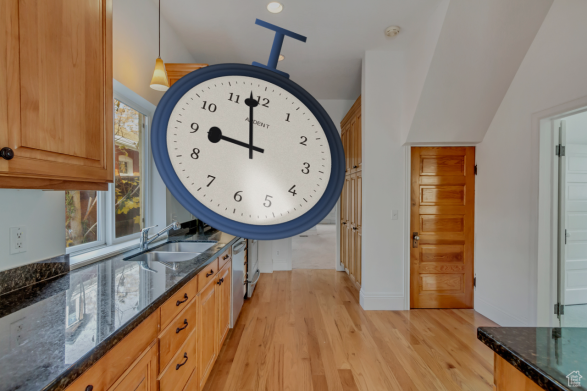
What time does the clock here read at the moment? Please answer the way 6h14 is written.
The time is 8h58
